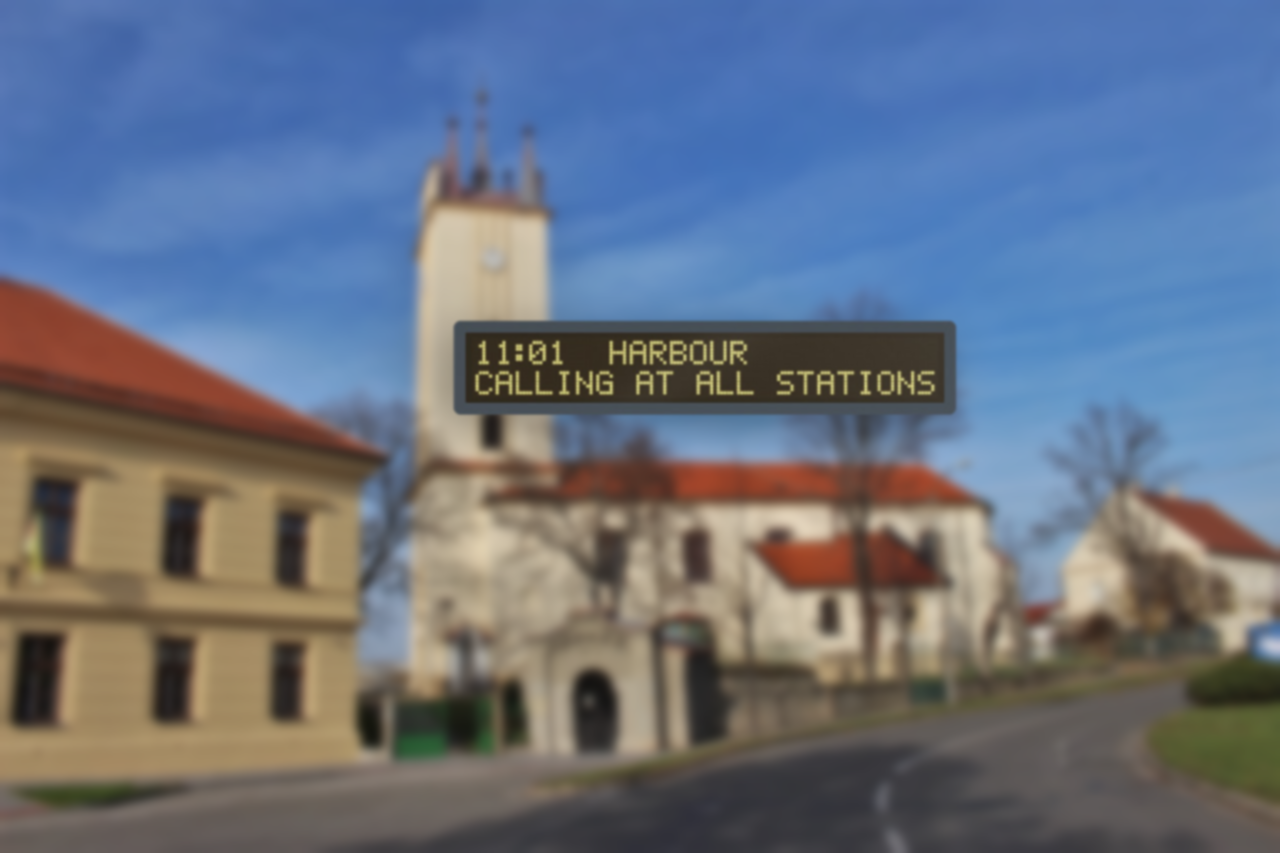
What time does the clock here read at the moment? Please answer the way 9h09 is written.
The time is 11h01
